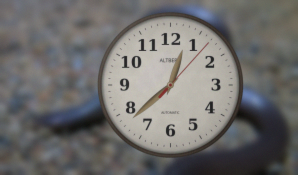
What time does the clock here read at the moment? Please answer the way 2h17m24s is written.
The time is 12h38m07s
